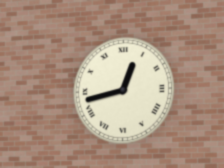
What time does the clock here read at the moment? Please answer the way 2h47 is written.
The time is 12h43
